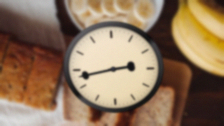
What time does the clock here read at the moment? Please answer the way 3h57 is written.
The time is 2h43
